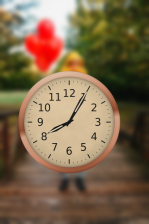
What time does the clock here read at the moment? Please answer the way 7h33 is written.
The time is 8h05
